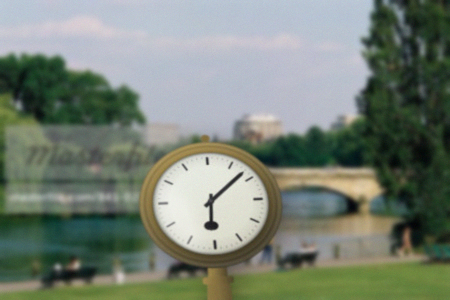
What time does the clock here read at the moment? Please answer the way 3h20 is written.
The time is 6h08
